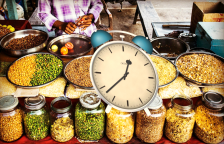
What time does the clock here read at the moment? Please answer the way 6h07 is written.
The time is 12h38
